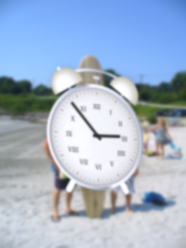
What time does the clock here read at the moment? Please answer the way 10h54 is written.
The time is 2h53
